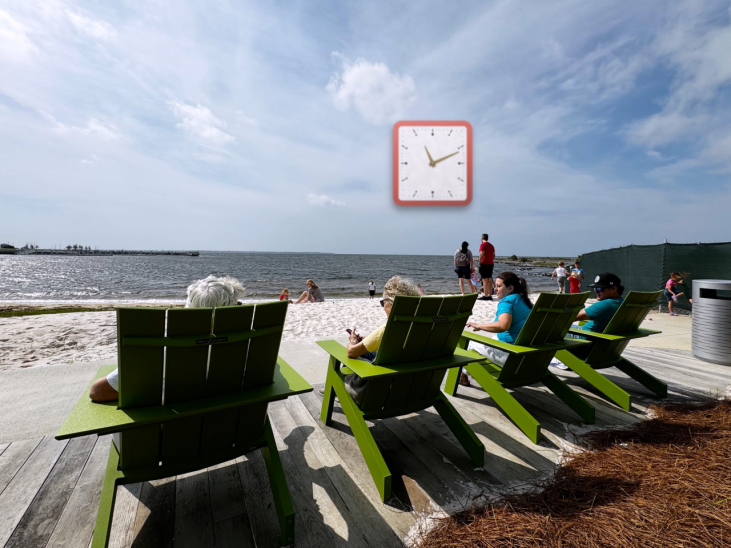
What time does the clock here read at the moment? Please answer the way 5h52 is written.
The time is 11h11
